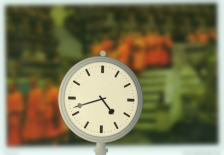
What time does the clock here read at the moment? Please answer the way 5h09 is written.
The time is 4h42
